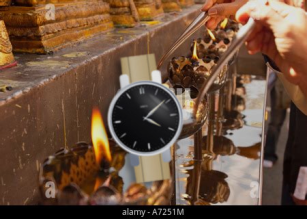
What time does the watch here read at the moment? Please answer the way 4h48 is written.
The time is 4h09
